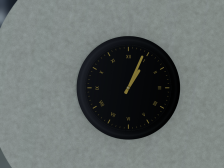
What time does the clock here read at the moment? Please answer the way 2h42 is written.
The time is 1h04
